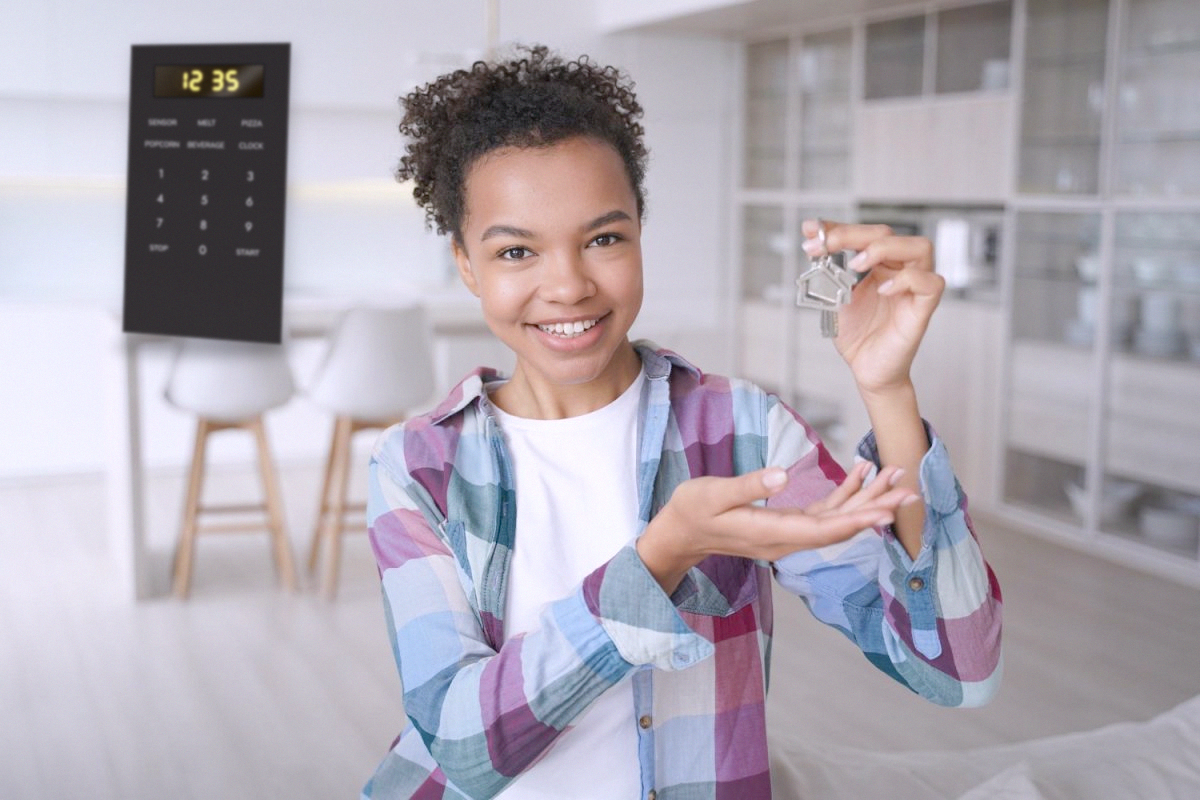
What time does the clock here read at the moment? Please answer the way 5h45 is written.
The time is 12h35
